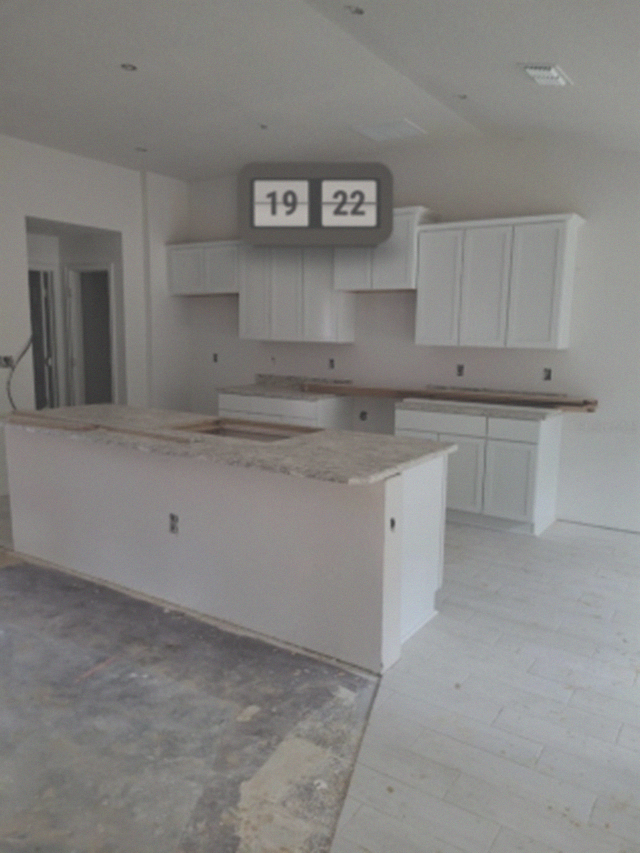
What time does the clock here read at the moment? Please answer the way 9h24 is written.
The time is 19h22
